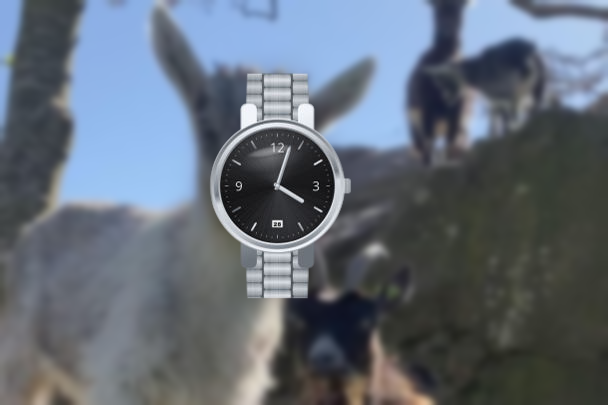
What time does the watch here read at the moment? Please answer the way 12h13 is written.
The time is 4h03
